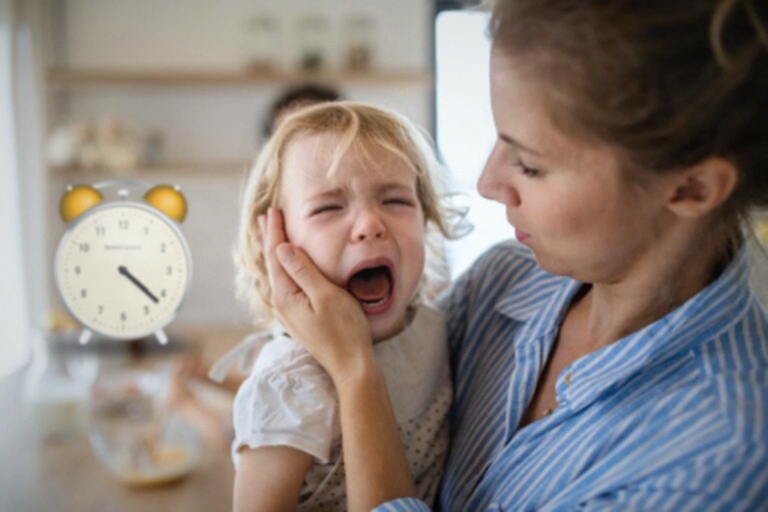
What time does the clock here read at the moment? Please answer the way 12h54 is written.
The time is 4h22
